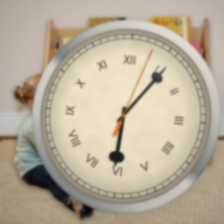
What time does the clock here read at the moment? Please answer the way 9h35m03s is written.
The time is 6h06m03s
